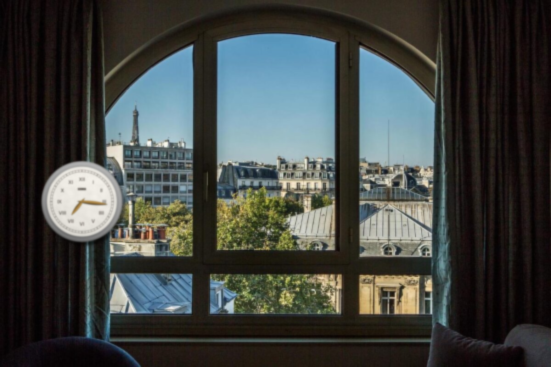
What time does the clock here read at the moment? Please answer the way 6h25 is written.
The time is 7h16
